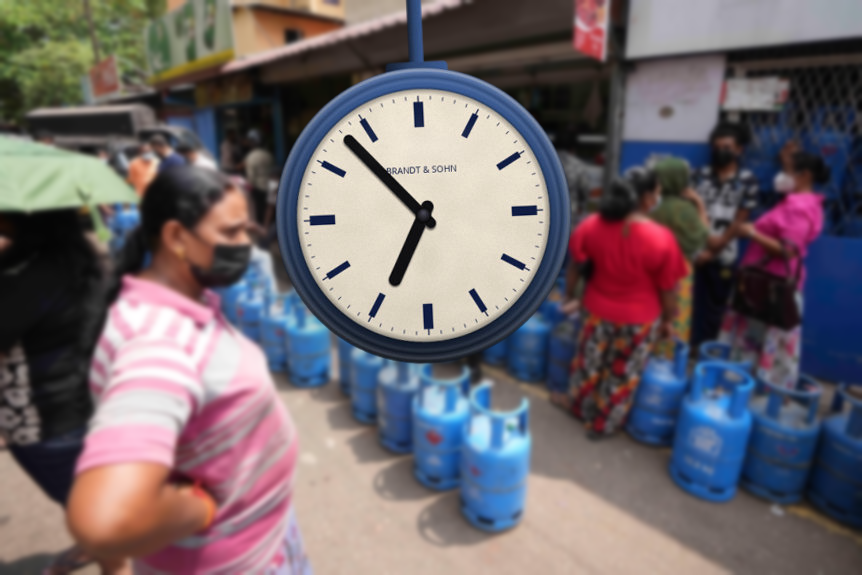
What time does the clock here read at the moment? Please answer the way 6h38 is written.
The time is 6h53
